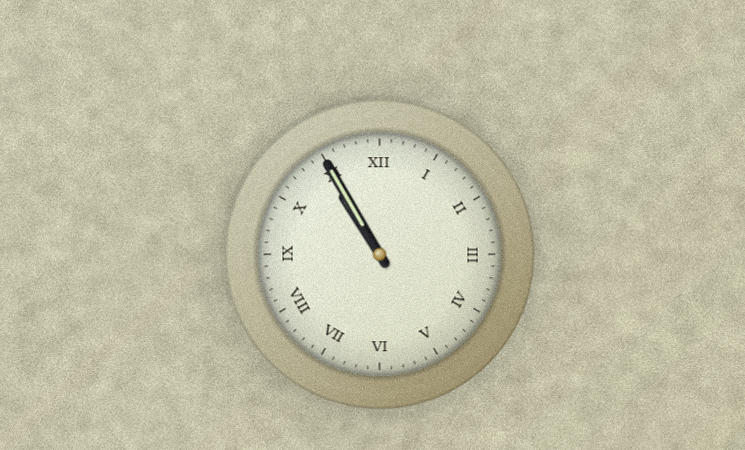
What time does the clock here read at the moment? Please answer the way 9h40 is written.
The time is 10h55
